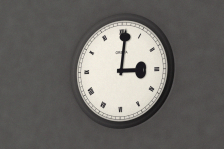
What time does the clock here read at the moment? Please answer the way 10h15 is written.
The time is 3h01
